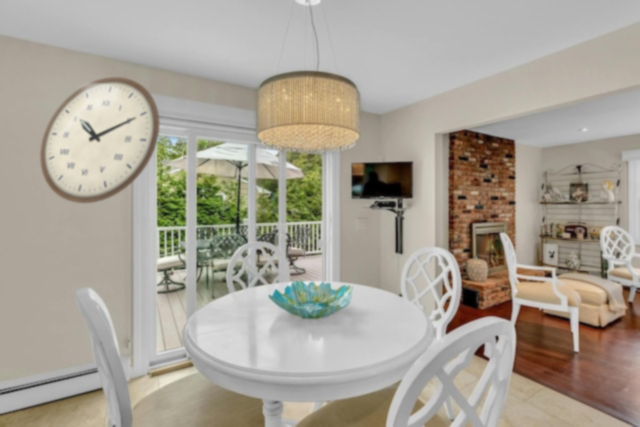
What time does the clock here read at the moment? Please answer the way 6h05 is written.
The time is 10h10
